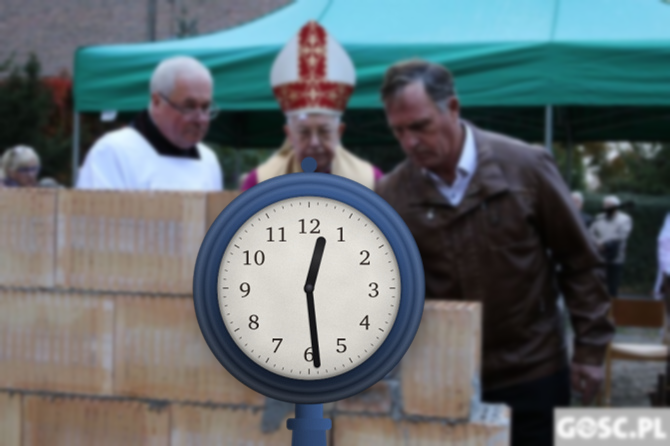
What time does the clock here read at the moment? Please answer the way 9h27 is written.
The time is 12h29
